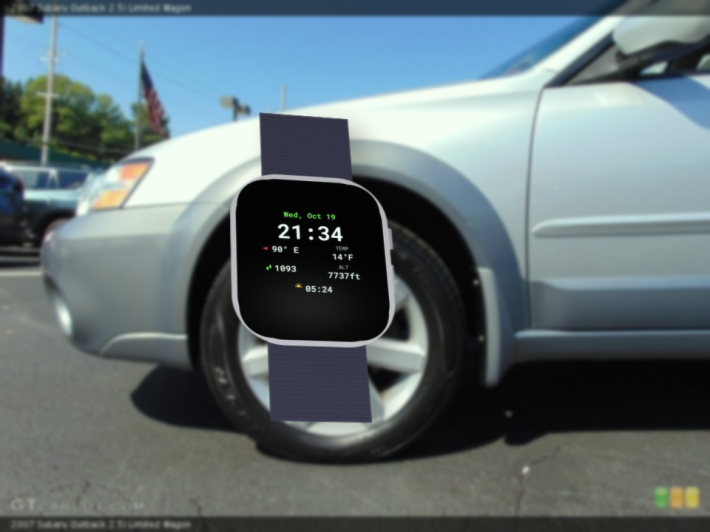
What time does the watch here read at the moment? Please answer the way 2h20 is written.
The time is 21h34
